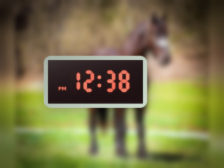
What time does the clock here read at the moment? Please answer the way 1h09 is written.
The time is 12h38
